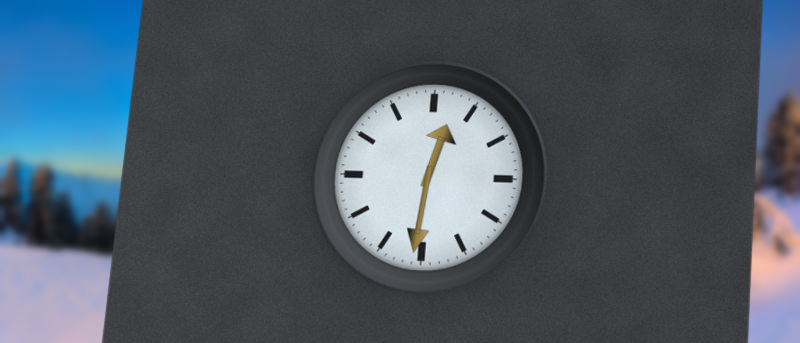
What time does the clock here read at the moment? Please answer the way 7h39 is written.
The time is 12h31
